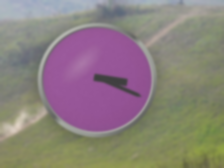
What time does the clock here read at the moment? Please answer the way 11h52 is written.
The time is 3h19
